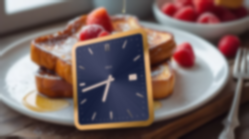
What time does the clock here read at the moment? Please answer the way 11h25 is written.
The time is 6h43
